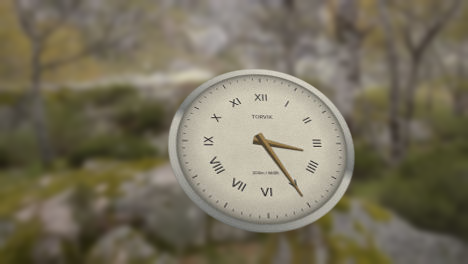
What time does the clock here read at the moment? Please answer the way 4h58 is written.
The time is 3h25
